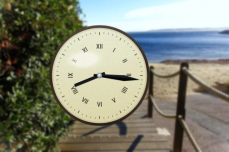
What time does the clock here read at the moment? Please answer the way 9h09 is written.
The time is 8h16
